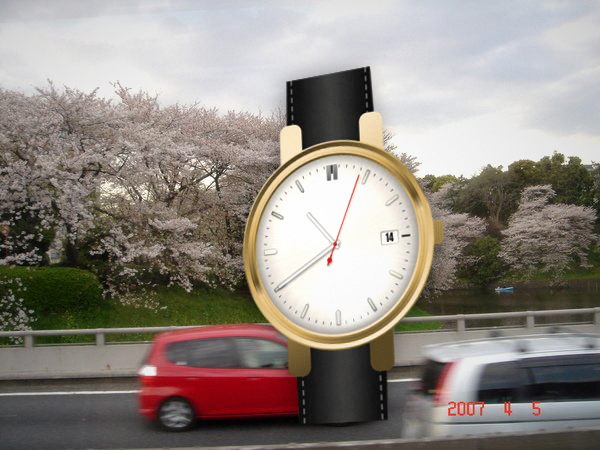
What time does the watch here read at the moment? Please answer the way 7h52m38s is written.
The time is 10h40m04s
